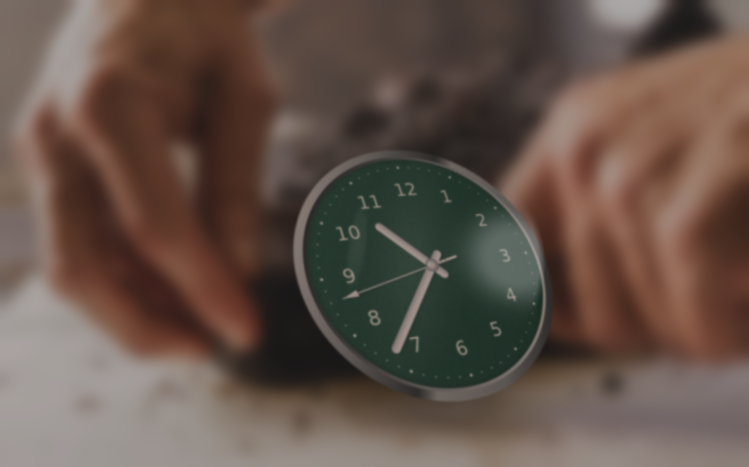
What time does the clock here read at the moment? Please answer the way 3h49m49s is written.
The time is 10h36m43s
